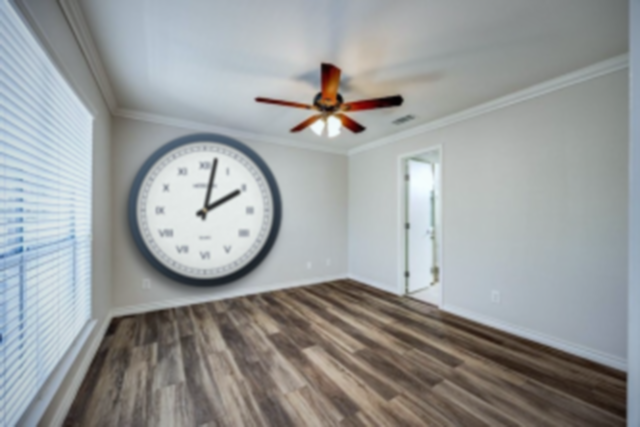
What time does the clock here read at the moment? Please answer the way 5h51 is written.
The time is 2h02
